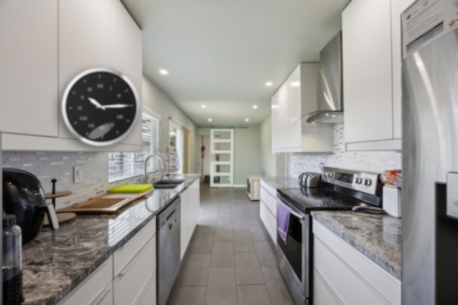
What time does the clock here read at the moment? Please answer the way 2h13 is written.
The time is 10h15
